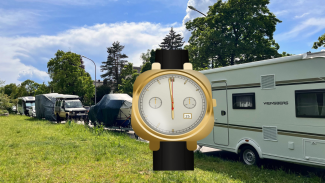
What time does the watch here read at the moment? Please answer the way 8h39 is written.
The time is 5h59
